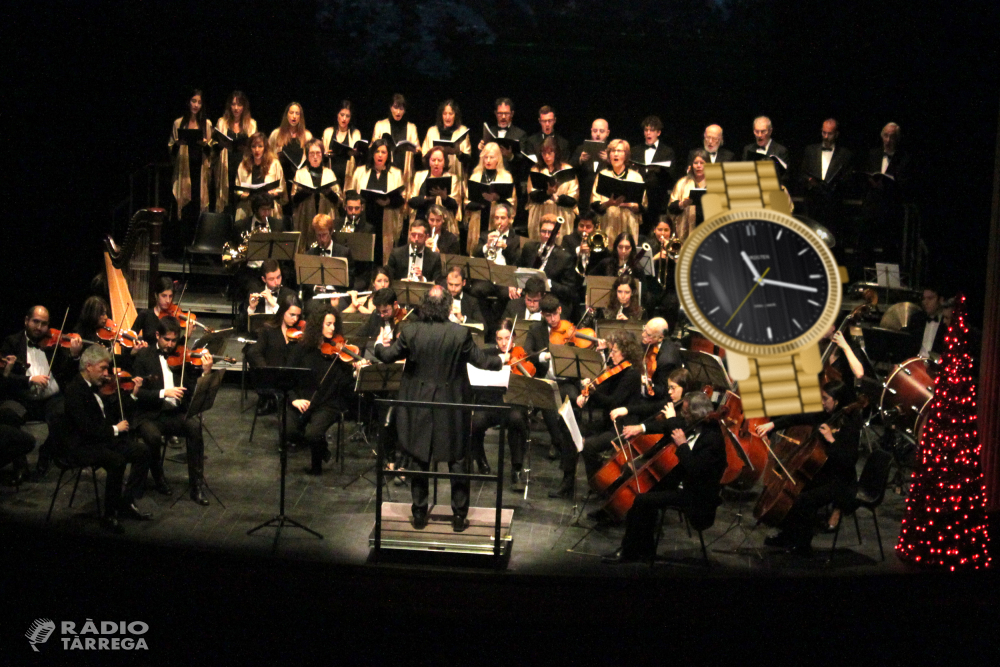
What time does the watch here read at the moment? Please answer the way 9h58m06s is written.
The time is 11h17m37s
